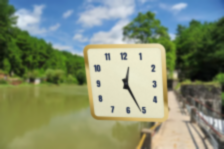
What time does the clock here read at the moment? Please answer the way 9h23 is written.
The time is 12h26
